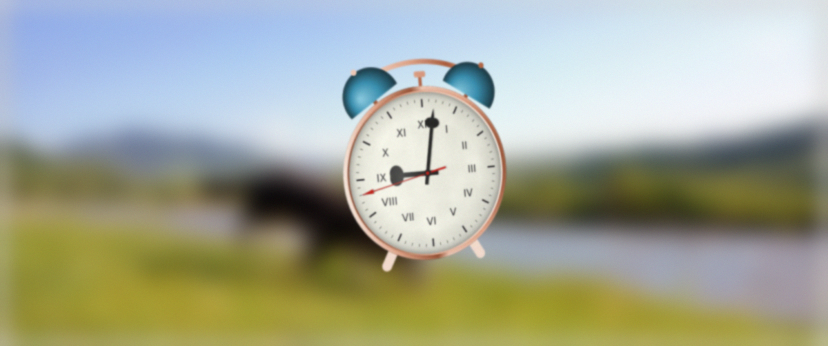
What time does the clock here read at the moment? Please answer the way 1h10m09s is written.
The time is 9h01m43s
